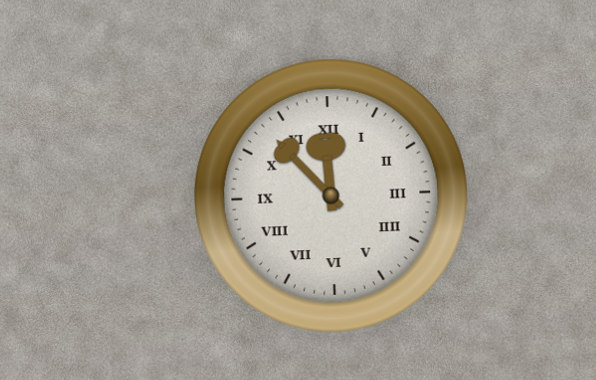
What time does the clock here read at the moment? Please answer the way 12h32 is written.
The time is 11h53
